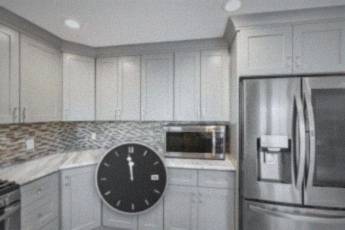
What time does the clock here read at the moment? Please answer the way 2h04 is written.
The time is 11h59
